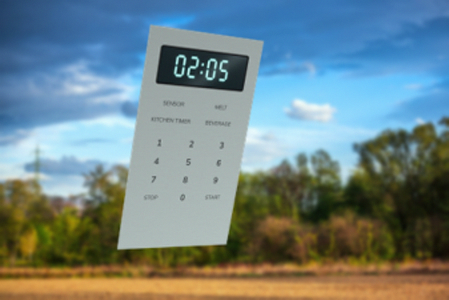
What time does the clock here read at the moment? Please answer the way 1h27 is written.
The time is 2h05
